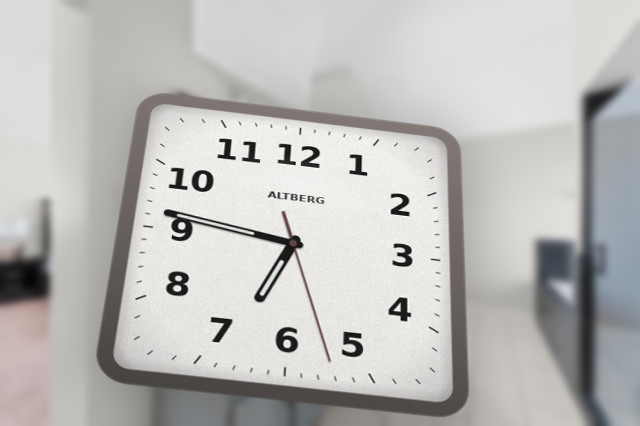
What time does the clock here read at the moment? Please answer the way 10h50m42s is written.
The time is 6h46m27s
